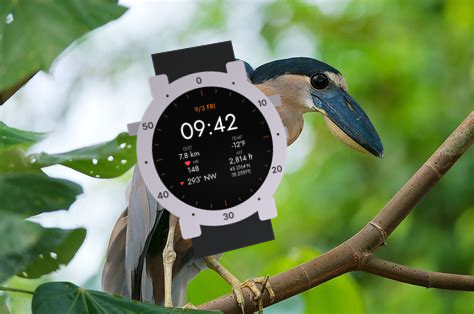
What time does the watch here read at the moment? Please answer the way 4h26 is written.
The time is 9h42
